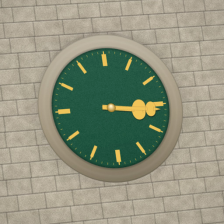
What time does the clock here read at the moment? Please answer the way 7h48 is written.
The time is 3h16
